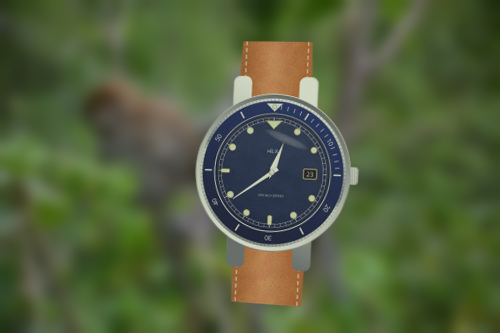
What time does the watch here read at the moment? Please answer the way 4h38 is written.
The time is 12h39
